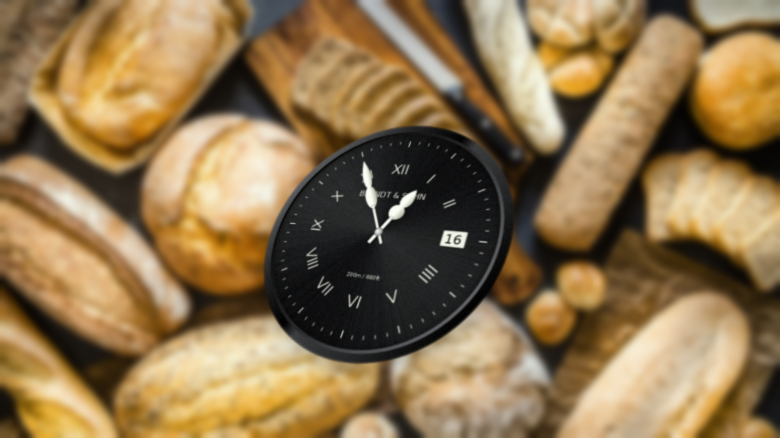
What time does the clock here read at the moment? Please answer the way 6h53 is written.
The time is 12h55
